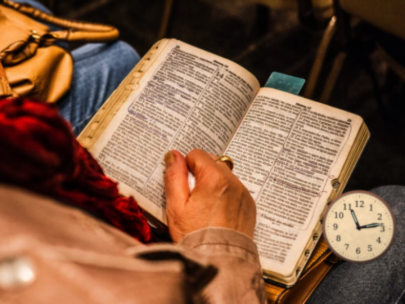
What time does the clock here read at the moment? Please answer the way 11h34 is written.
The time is 11h13
